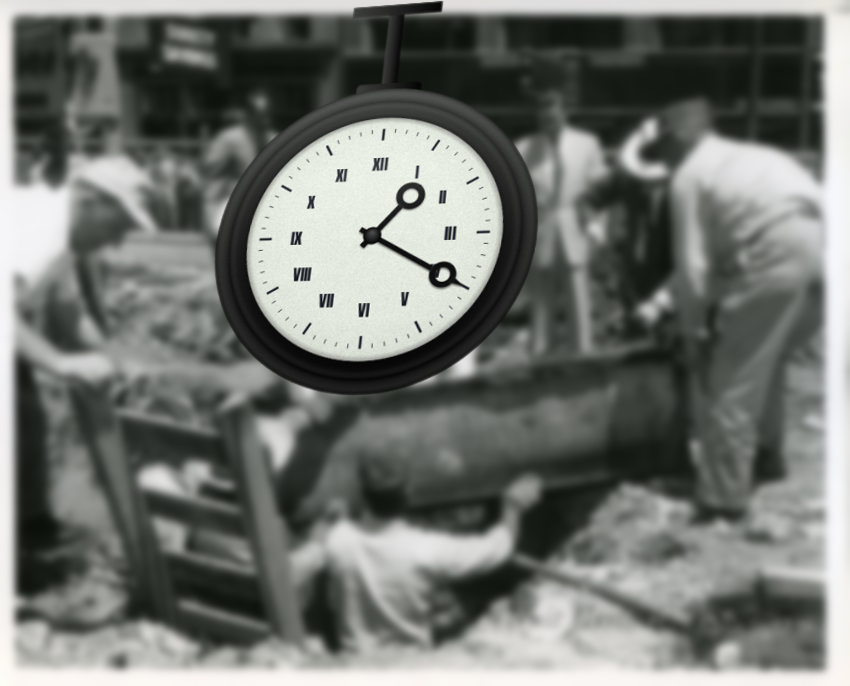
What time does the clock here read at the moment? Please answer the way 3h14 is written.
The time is 1h20
